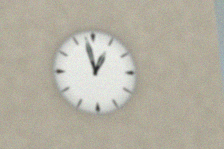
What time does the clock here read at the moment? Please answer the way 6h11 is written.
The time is 12h58
